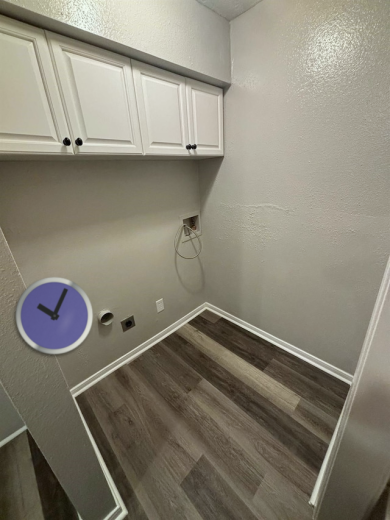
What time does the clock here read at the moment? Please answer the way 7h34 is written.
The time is 10h04
